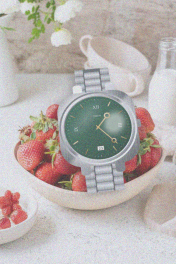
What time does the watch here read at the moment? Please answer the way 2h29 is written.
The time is 1h23
